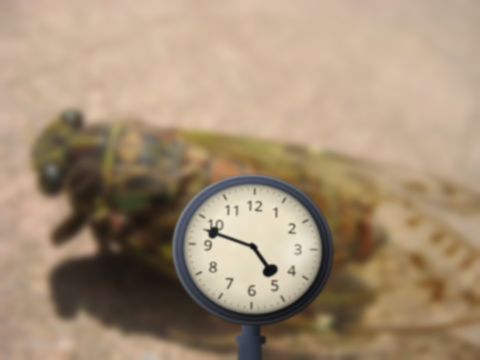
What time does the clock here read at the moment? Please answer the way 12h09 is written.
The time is 4h48
